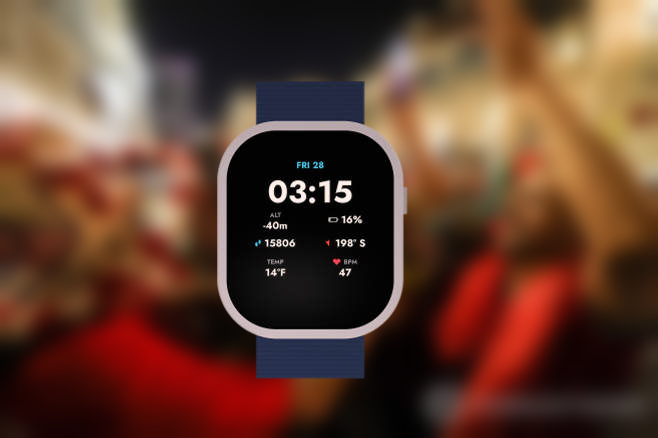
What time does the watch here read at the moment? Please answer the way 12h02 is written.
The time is 3h15
